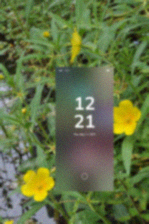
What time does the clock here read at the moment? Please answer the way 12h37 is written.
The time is 12h21
